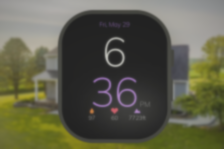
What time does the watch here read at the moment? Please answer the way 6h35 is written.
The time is 6h36
